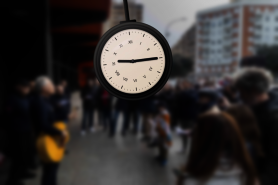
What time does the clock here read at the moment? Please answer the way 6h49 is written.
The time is 9h15
